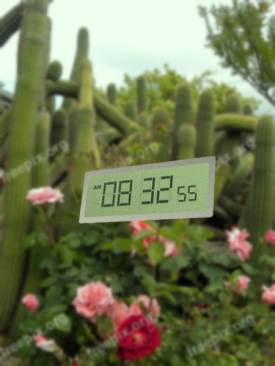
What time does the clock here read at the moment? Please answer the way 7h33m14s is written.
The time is 8h32m55s
